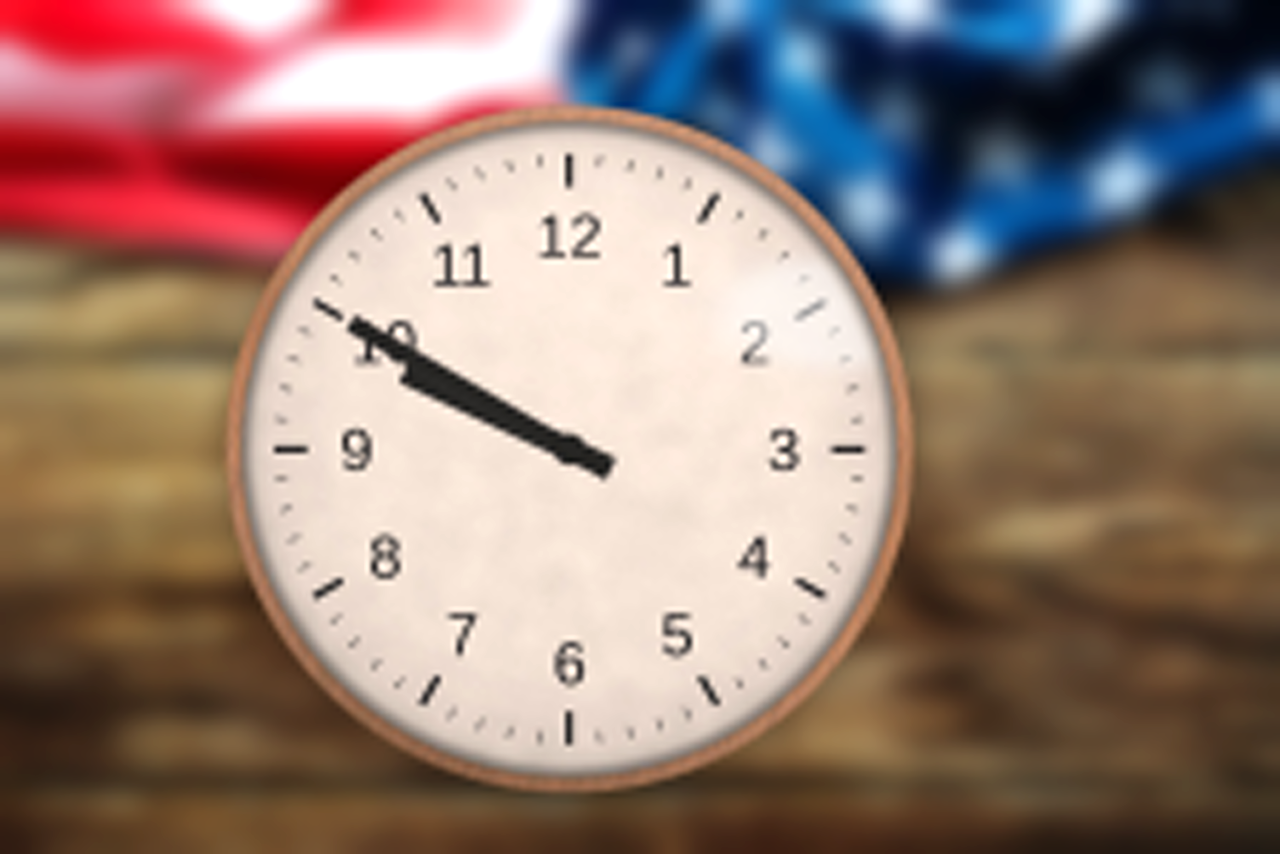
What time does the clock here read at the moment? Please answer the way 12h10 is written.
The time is 9h50
